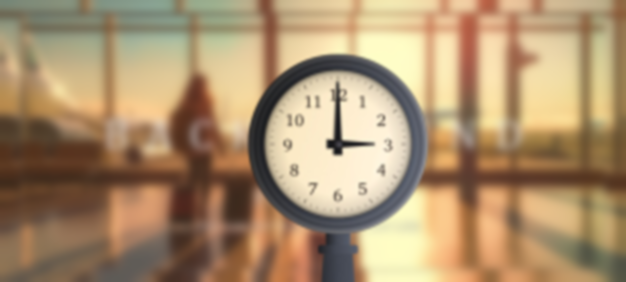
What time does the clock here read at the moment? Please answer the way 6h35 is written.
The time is 3h00
